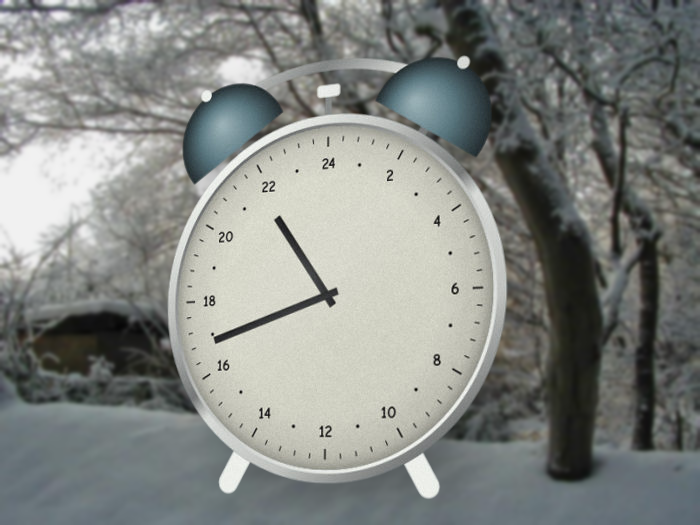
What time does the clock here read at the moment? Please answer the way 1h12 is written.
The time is 21h42
